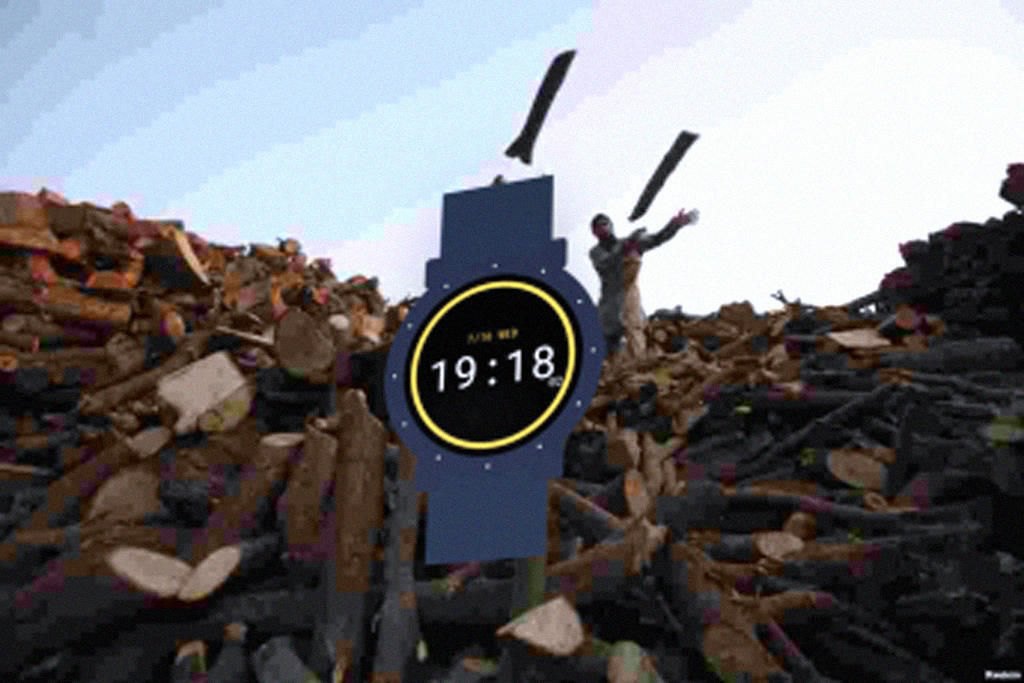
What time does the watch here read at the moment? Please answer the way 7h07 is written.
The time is 19h18
